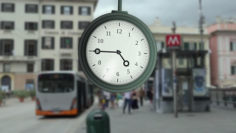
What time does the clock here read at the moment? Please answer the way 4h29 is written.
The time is 4h45
